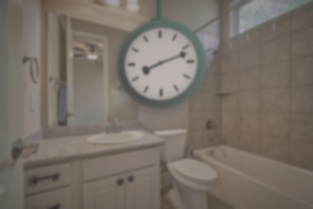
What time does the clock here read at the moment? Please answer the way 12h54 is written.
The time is 8h12
